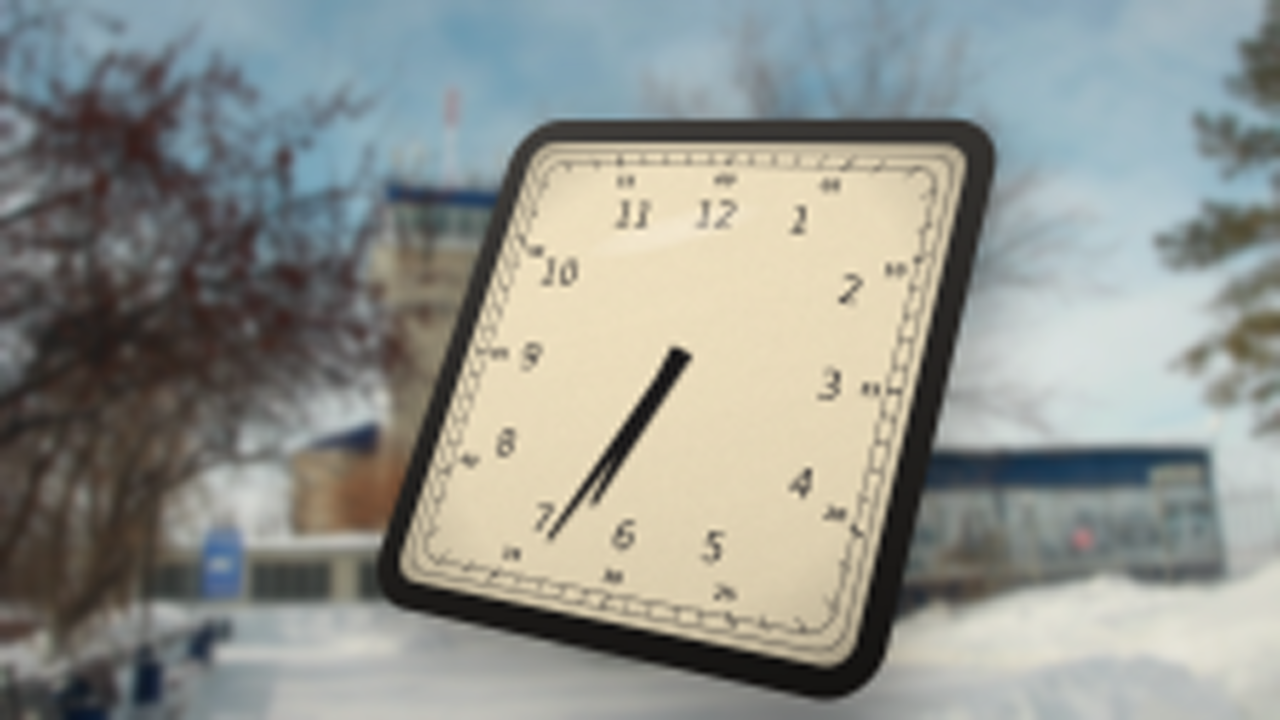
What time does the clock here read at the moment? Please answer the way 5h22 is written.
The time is 6h34
